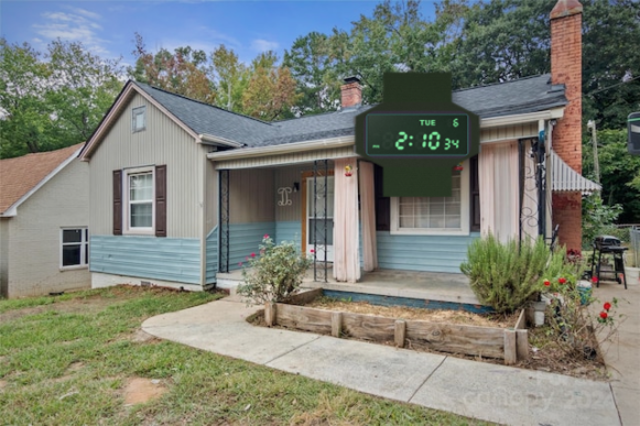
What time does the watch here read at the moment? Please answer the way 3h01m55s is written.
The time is 2h10m34s
